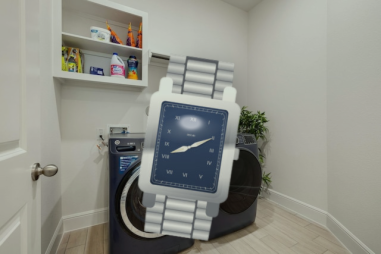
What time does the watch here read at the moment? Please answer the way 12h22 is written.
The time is 8h10
